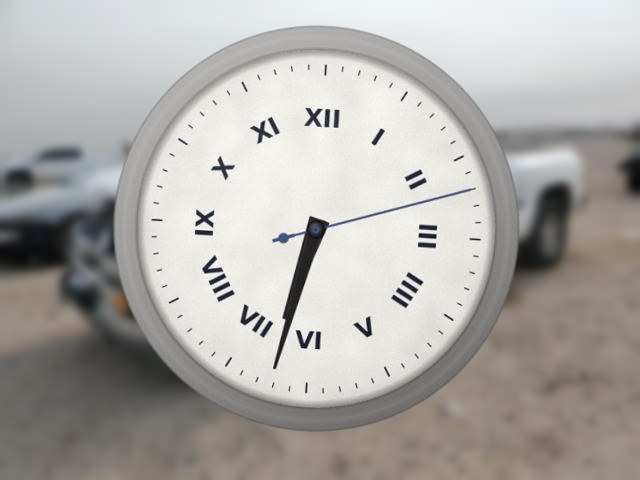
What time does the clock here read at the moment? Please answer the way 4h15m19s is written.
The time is 6h32m12s
